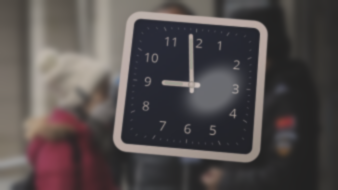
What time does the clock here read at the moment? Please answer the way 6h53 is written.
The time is 8h59
